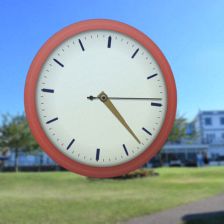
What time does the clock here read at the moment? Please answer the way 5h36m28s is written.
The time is 4h22m14s
